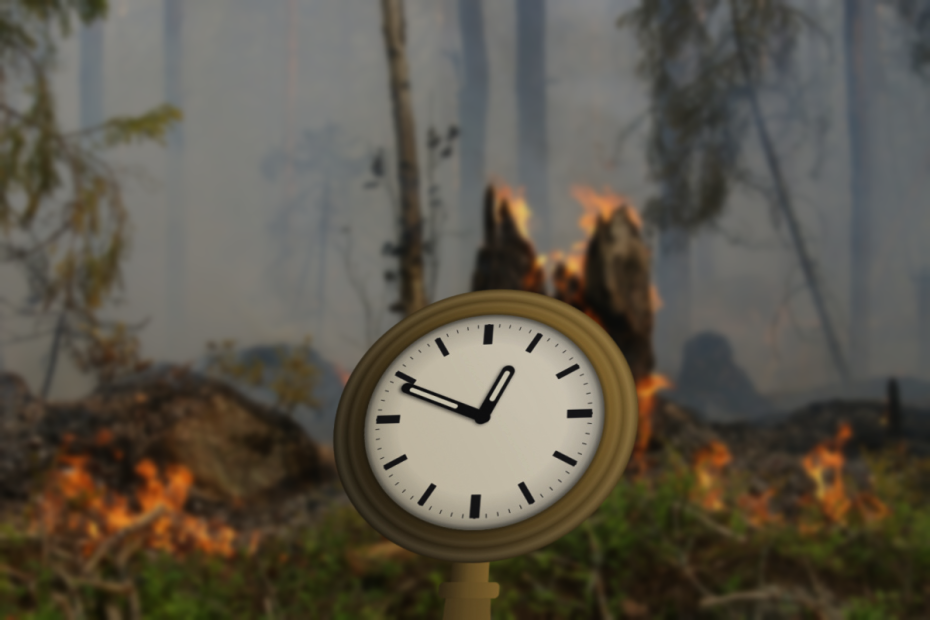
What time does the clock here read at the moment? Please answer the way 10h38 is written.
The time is 12h49
